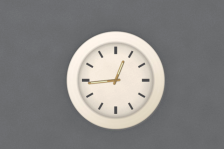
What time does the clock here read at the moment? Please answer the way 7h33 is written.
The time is 12h44
